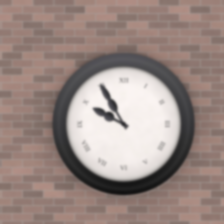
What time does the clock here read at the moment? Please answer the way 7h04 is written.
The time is 9h55
